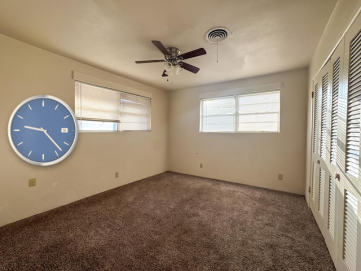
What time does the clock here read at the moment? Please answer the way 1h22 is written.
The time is 9h23
